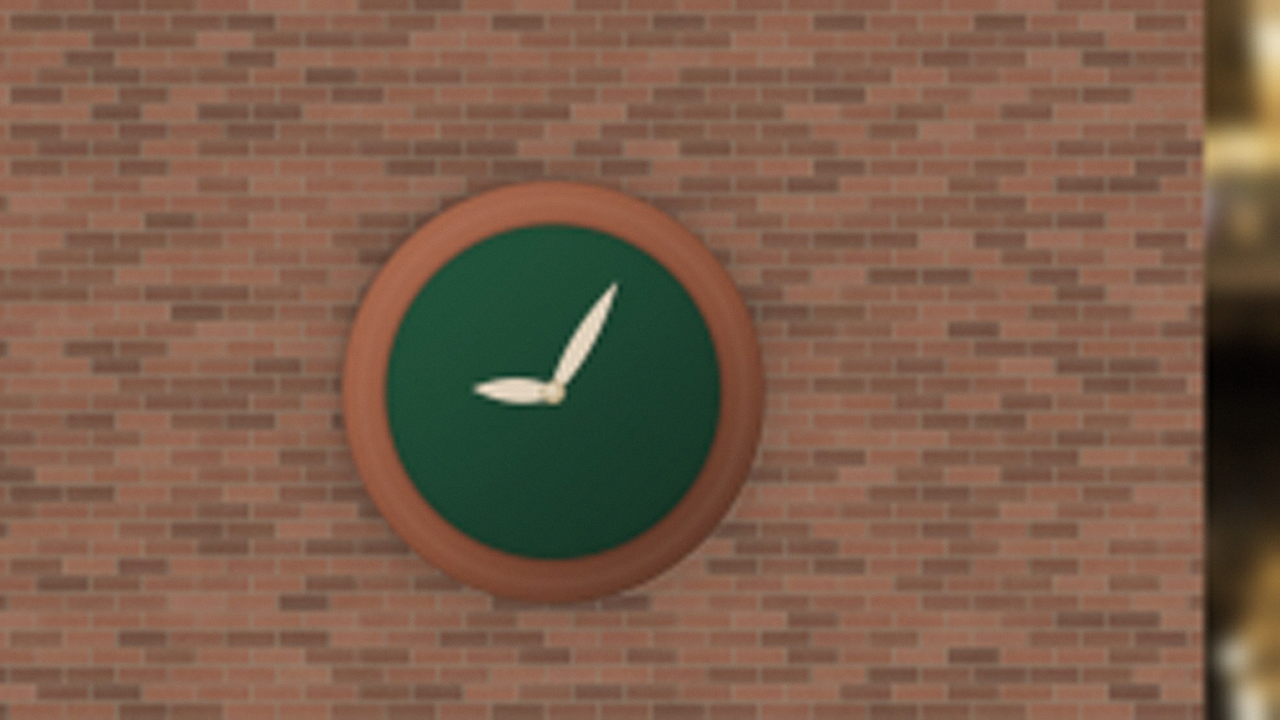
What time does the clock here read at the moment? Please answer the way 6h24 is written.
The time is 9h05
